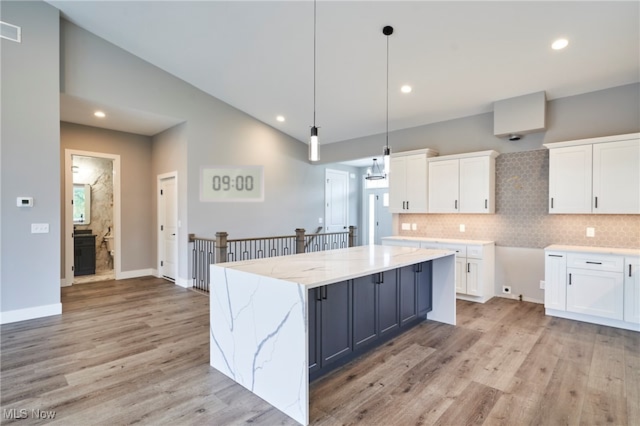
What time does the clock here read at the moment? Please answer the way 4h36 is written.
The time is 9h00
